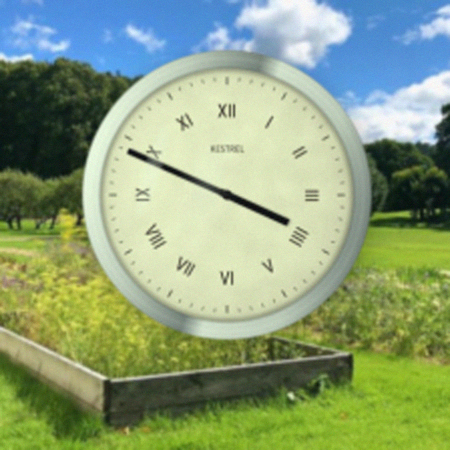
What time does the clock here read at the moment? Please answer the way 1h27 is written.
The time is 3h49
